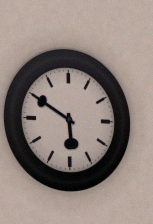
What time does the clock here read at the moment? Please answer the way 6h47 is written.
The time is 5h50
